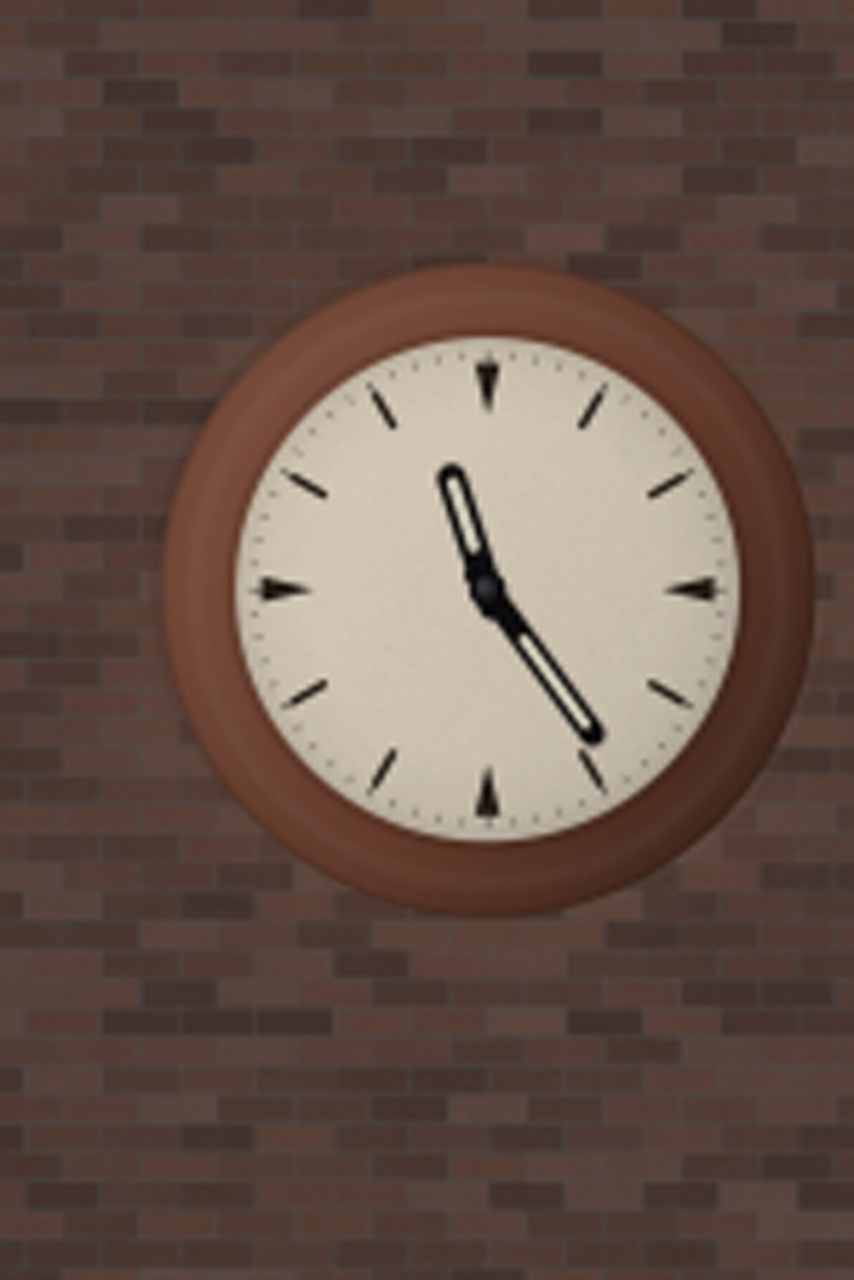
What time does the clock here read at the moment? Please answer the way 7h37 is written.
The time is 11h24
